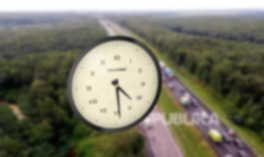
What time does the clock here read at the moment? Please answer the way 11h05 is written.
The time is 4h29
